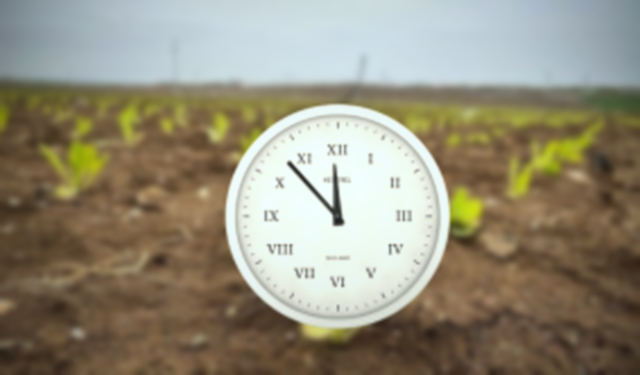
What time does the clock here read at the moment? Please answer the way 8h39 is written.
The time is 11h53
